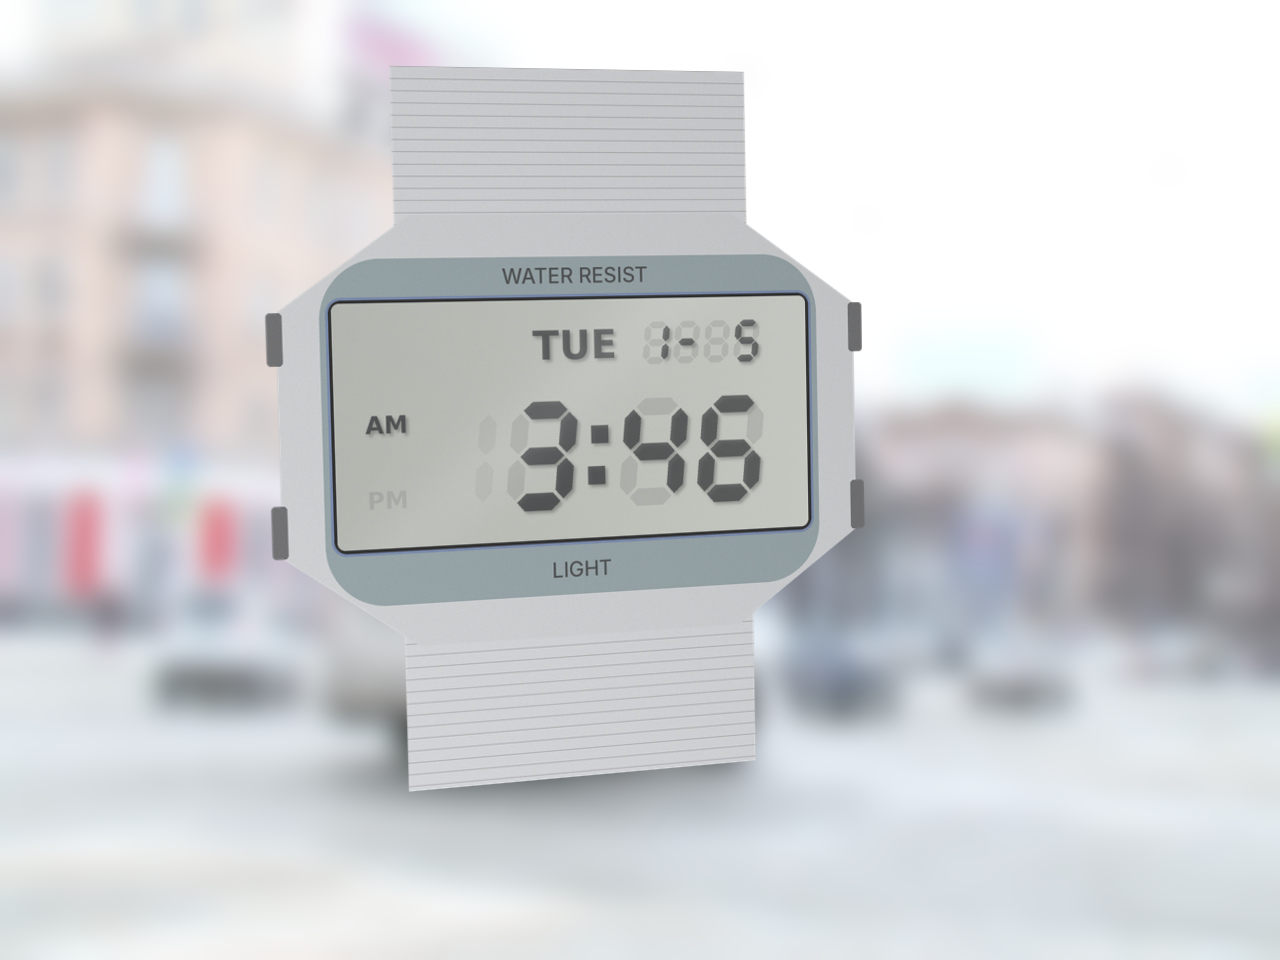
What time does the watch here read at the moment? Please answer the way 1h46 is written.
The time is 3h46
